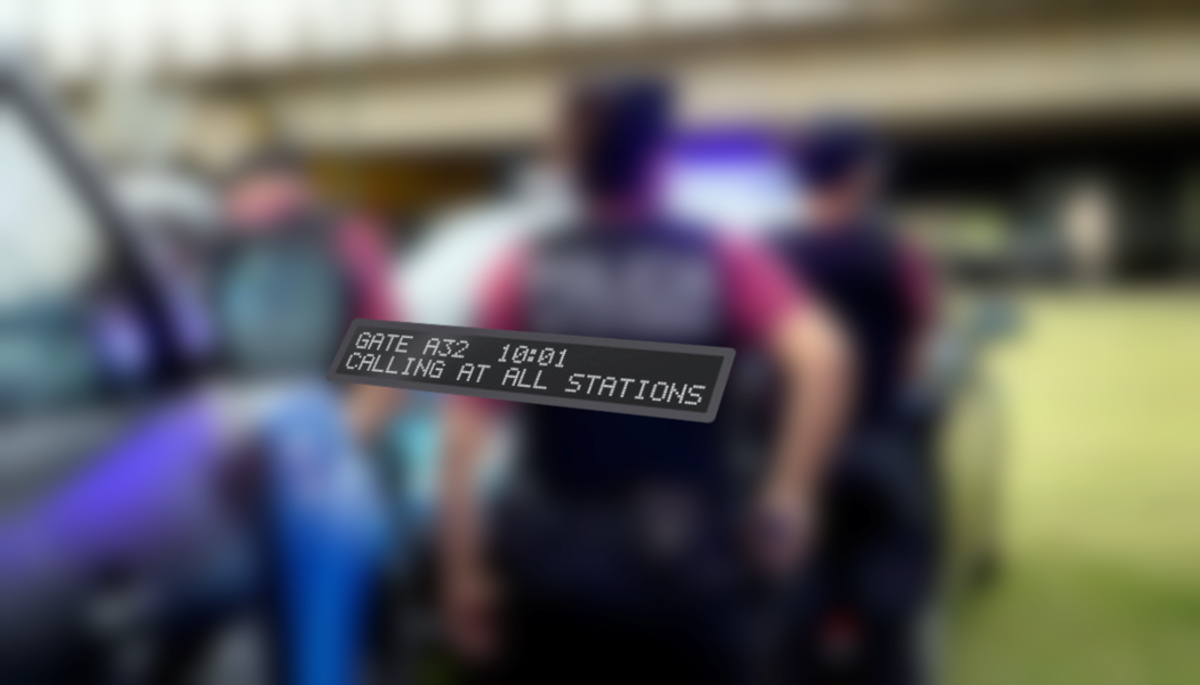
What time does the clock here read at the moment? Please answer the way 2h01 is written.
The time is 10h01
